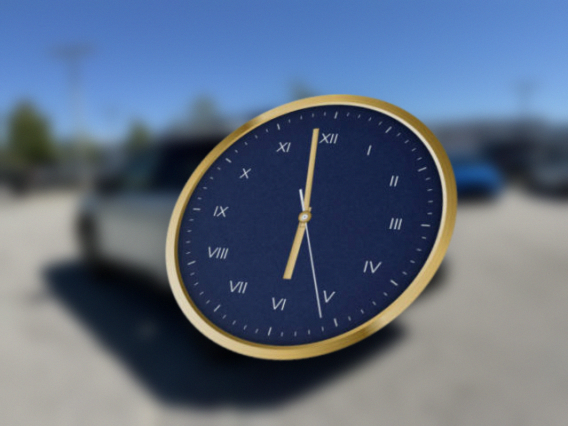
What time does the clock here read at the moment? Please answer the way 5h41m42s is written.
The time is 5h58m26s
